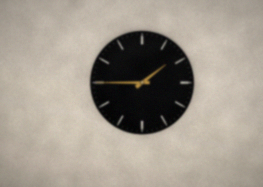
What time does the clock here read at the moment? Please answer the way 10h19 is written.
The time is 1h45
